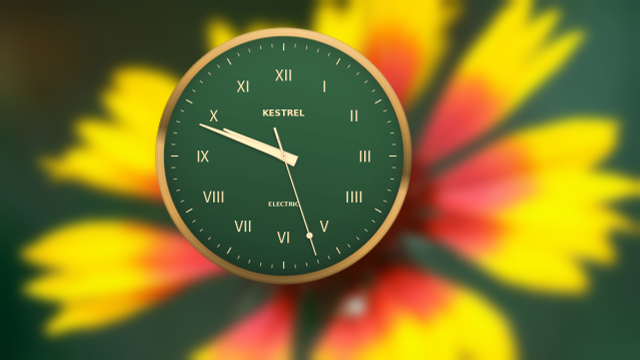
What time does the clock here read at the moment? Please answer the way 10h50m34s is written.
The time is 9h48m27s
